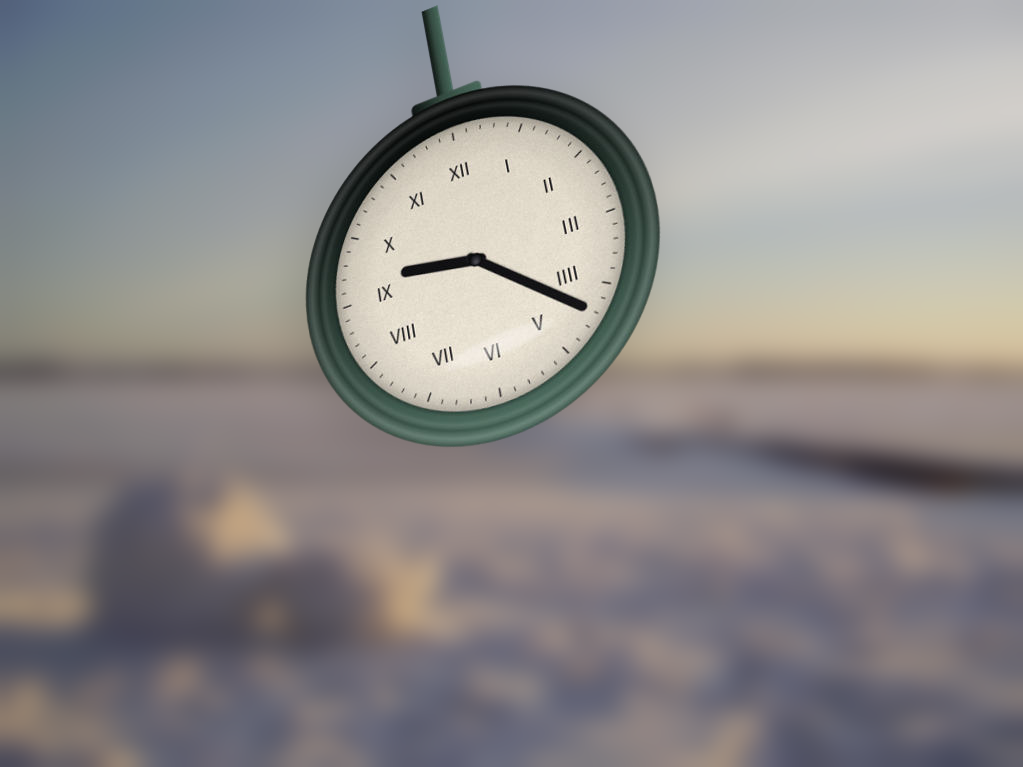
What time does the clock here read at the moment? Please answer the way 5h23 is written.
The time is 9h22
